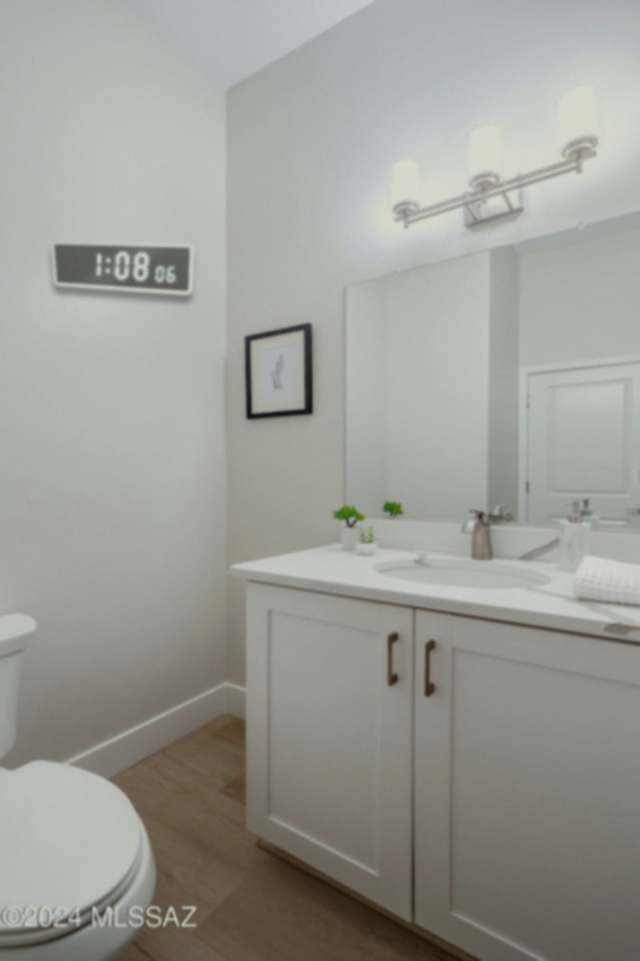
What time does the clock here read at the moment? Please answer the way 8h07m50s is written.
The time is 1h08m06s
